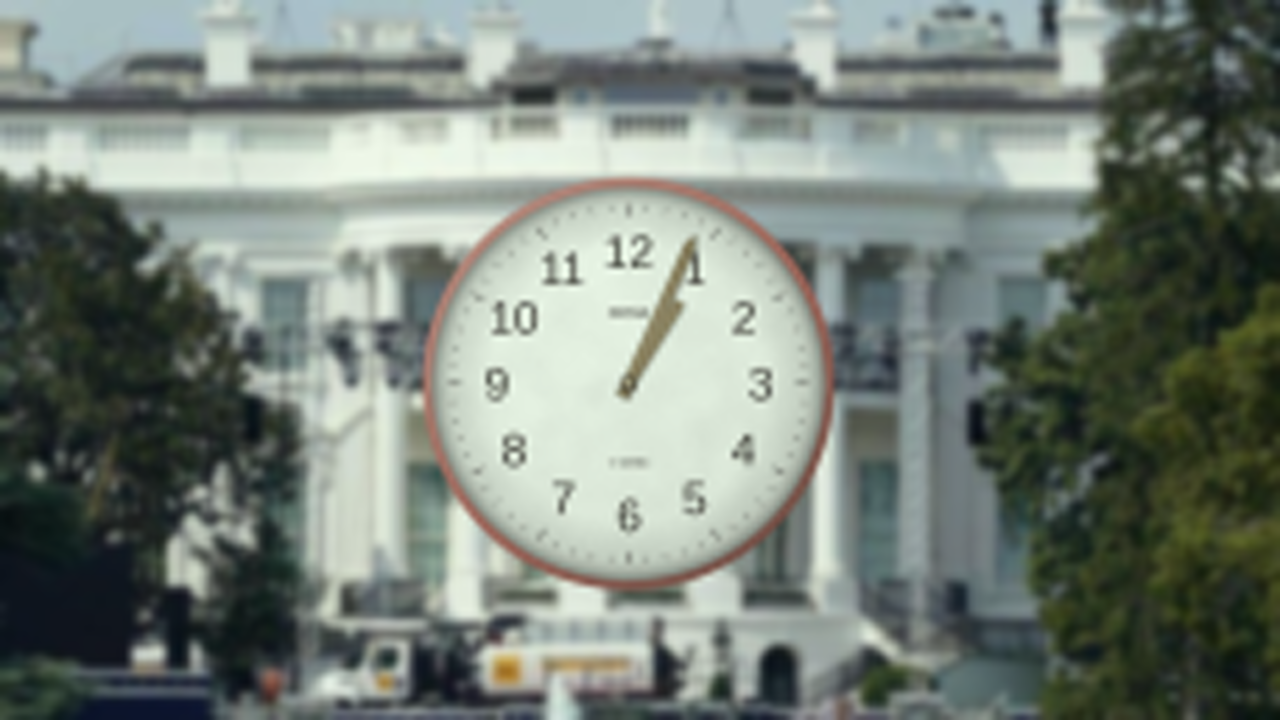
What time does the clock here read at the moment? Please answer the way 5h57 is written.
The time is 1h04
